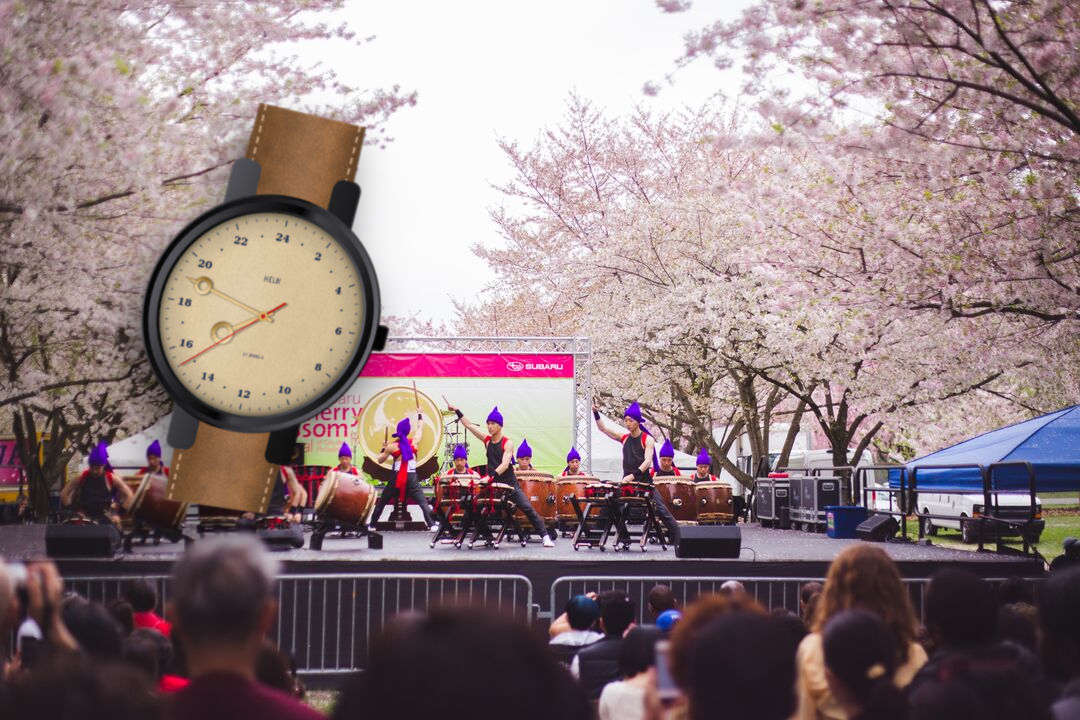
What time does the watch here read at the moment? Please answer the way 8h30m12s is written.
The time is 15h47m38s
